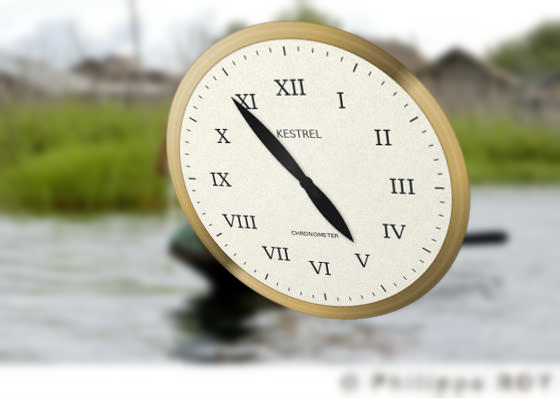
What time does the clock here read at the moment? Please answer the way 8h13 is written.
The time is 4h54
